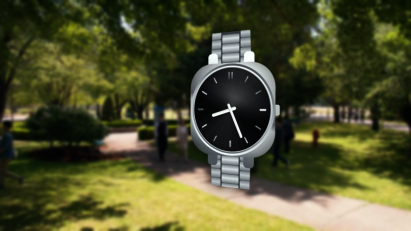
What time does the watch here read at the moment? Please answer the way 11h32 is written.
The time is 8h26
